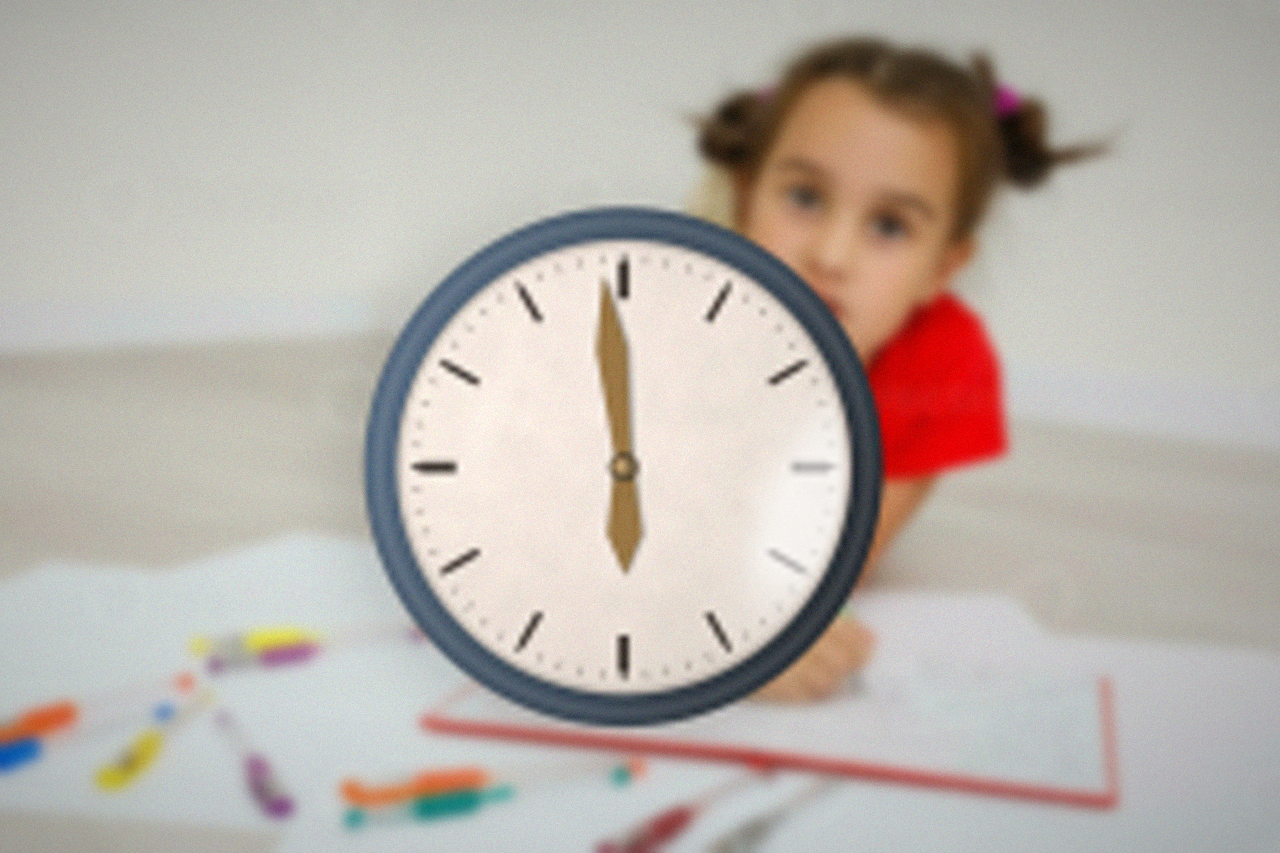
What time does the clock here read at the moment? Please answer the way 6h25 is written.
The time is 5h59
